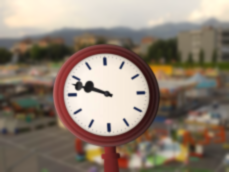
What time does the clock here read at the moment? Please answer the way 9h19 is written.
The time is 9h48
